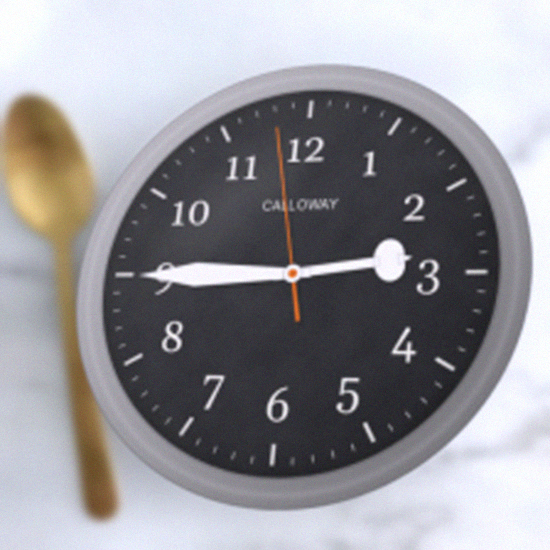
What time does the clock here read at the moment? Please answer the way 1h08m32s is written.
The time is 2h44m58s
